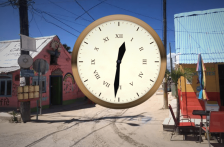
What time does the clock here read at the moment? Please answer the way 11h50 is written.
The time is 12h31
